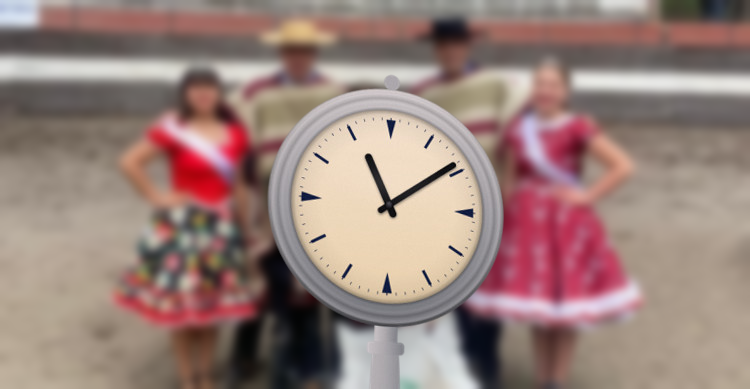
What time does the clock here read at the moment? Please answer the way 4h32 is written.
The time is 11h09
